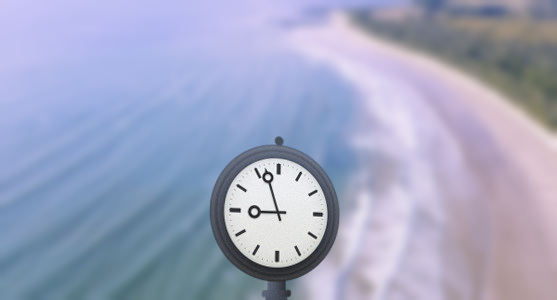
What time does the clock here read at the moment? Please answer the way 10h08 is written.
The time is 8h57
